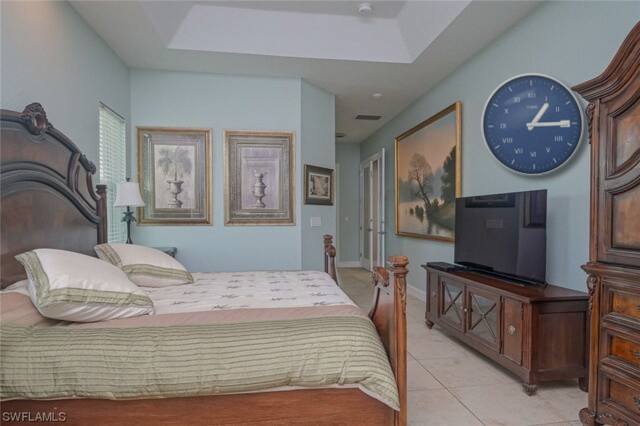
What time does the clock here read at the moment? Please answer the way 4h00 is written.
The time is 1h15
